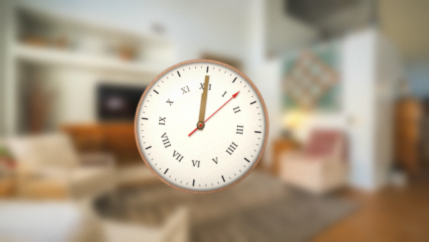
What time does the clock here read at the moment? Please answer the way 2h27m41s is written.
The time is 12h00m07s
